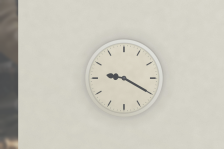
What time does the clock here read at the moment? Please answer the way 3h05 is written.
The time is 9h20
